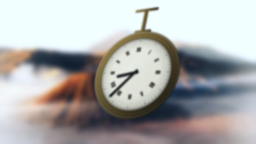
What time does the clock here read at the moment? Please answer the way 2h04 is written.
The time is 8h37
